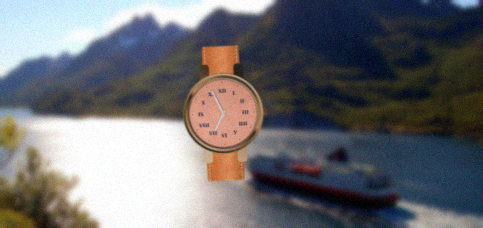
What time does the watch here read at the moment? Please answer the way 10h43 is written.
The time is 6h56
